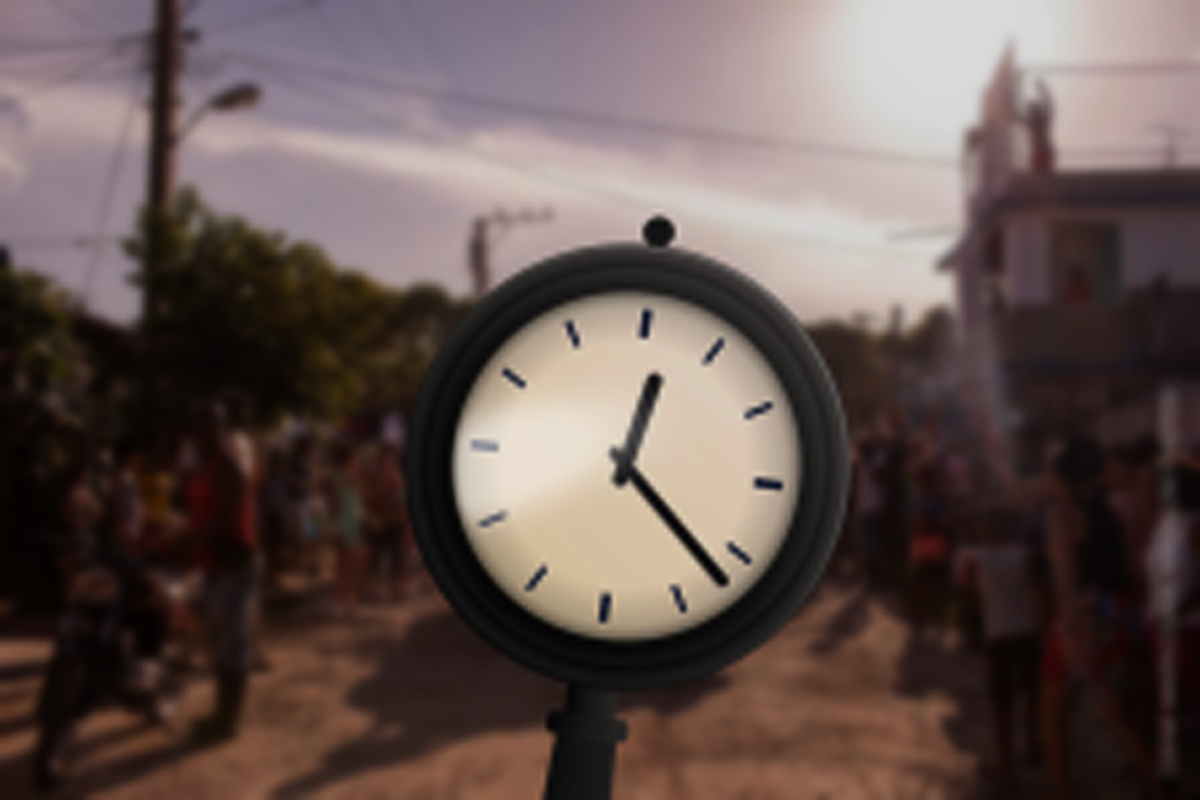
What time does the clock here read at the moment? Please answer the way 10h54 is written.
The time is 12h22
